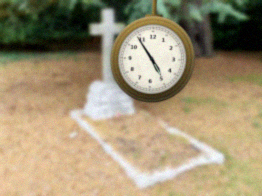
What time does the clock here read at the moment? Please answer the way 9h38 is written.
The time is 4h54
